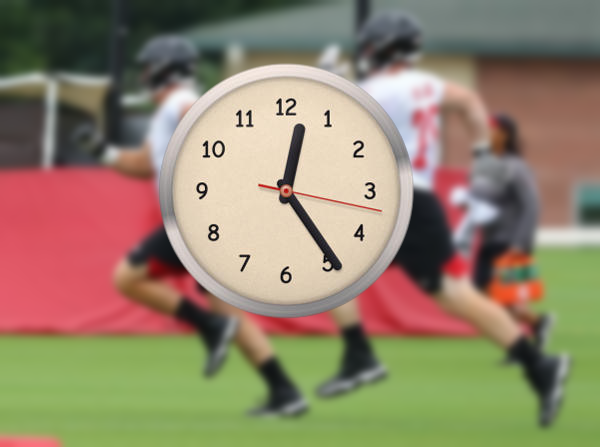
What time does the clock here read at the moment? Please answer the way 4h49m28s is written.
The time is 12h24m17s
